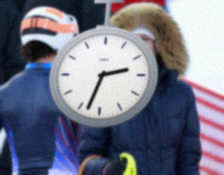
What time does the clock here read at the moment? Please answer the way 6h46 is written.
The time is 2h33
